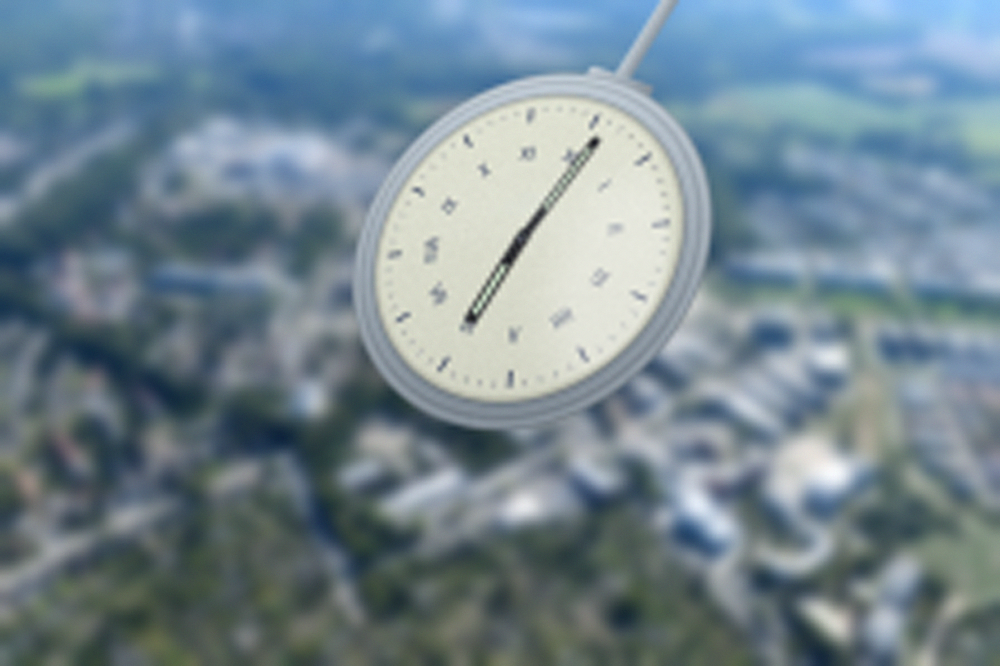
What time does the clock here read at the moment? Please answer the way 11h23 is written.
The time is 6h01
